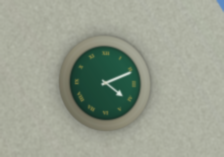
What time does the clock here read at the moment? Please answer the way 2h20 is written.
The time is 4h11
